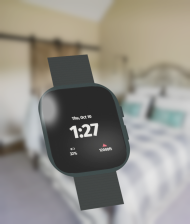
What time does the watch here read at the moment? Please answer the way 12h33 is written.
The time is 1h27
